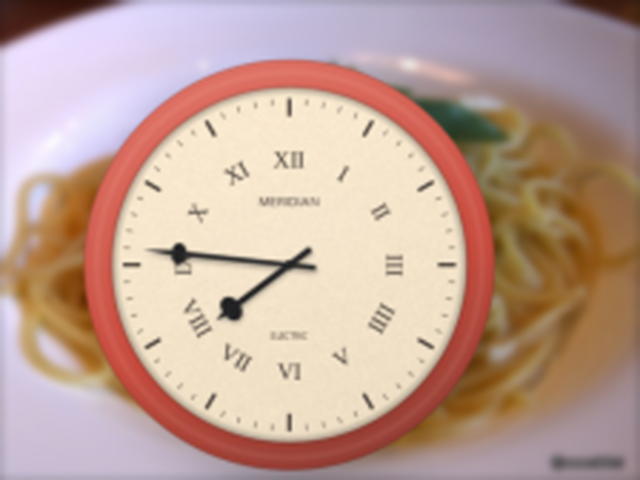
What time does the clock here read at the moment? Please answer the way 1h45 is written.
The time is 7h46
